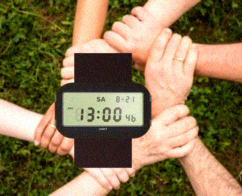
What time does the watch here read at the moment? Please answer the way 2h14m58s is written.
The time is 13h00m46s
